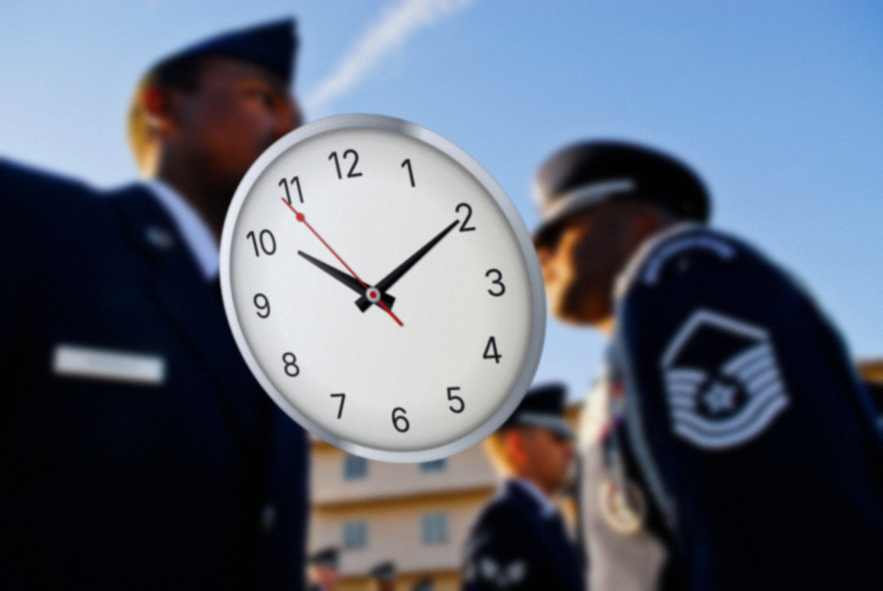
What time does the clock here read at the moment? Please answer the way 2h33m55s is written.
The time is 10h09m54s
